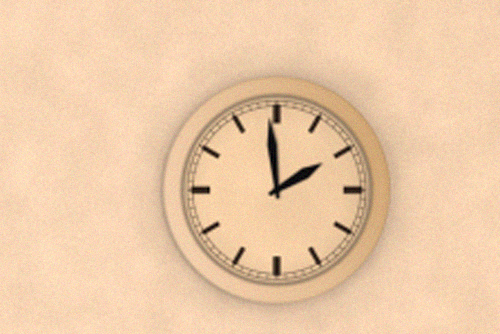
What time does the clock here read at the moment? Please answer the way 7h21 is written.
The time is 1h59
